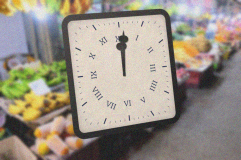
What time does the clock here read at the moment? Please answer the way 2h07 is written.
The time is 12h01
